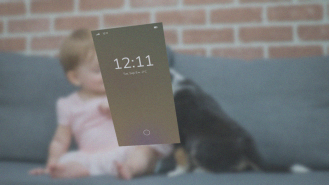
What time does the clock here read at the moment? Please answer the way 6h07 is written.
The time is 12h11
